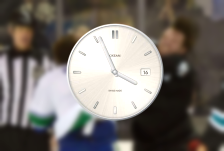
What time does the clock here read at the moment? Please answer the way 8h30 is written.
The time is 3h56
